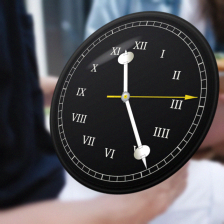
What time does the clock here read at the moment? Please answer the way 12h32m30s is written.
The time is 11h24m14s
